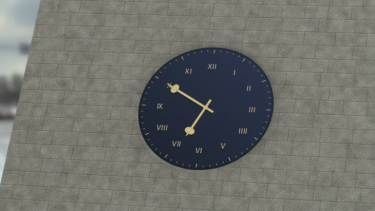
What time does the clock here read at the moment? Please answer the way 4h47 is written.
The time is 6h50
